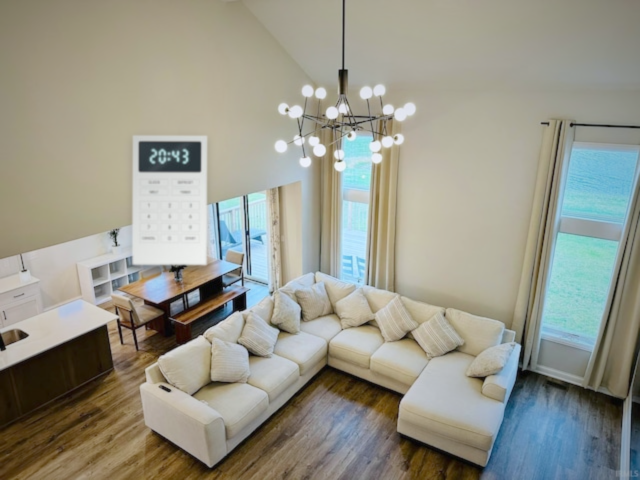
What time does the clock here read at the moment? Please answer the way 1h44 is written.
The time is 20h43
